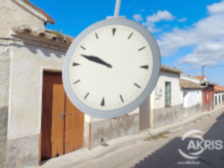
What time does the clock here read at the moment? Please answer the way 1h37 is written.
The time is 9h48
